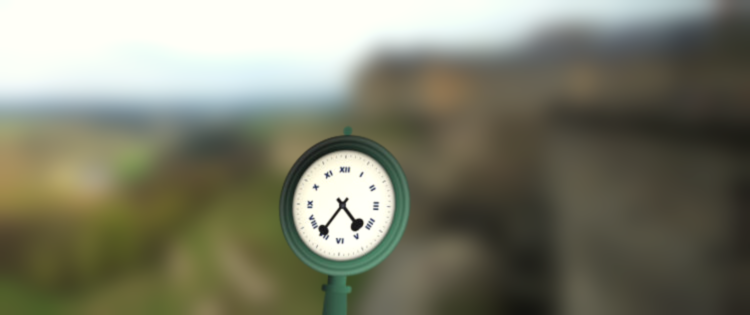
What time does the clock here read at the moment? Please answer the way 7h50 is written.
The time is 4h36
